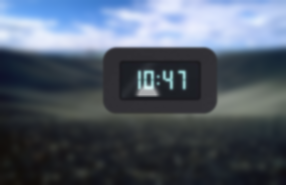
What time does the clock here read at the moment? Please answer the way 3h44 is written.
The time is 10h47
